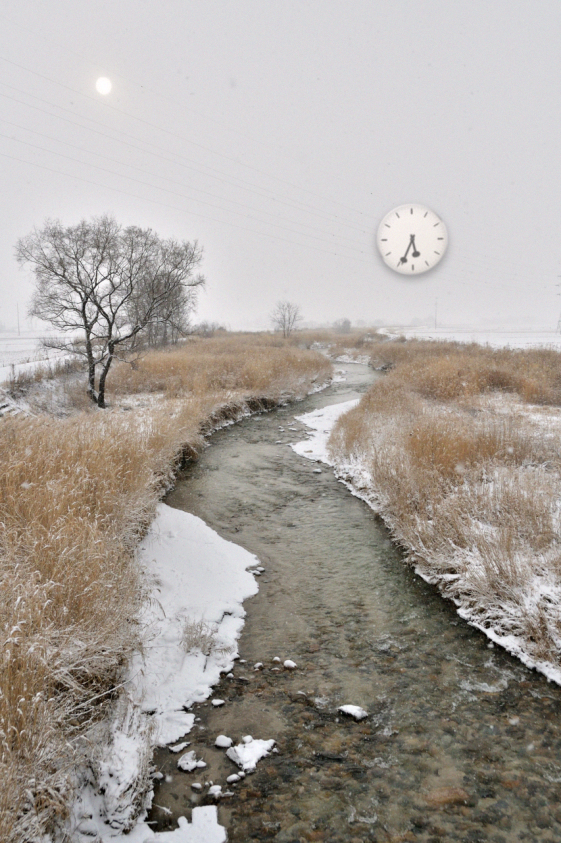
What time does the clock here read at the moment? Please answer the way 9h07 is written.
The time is 5h34
